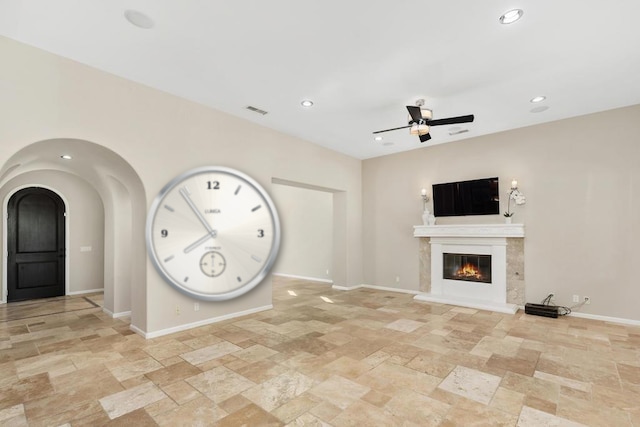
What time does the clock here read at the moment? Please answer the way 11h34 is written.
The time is 7h54
